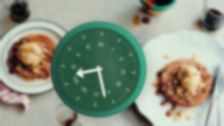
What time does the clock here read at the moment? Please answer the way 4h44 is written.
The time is 8h27
